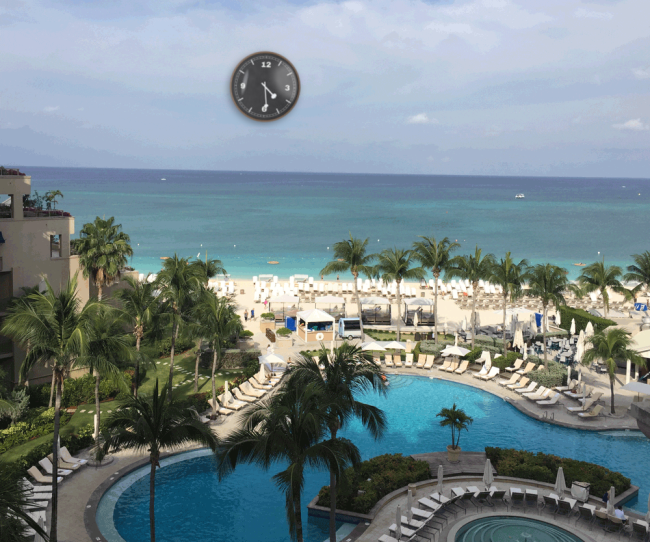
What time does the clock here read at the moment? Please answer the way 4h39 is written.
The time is 4h29
